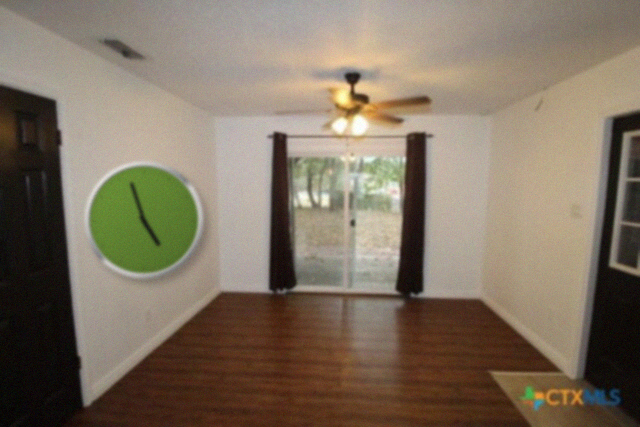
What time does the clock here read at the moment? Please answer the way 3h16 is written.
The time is 4h57
